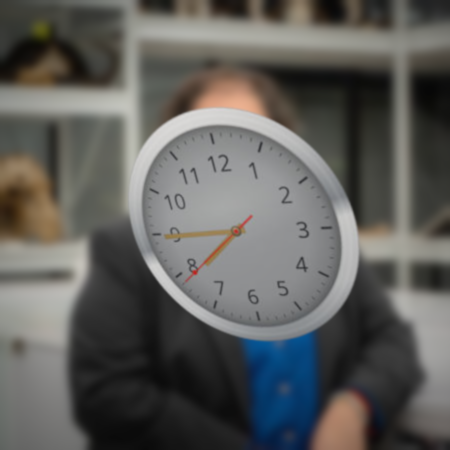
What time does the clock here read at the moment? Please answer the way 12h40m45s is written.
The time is 7h44m39s
